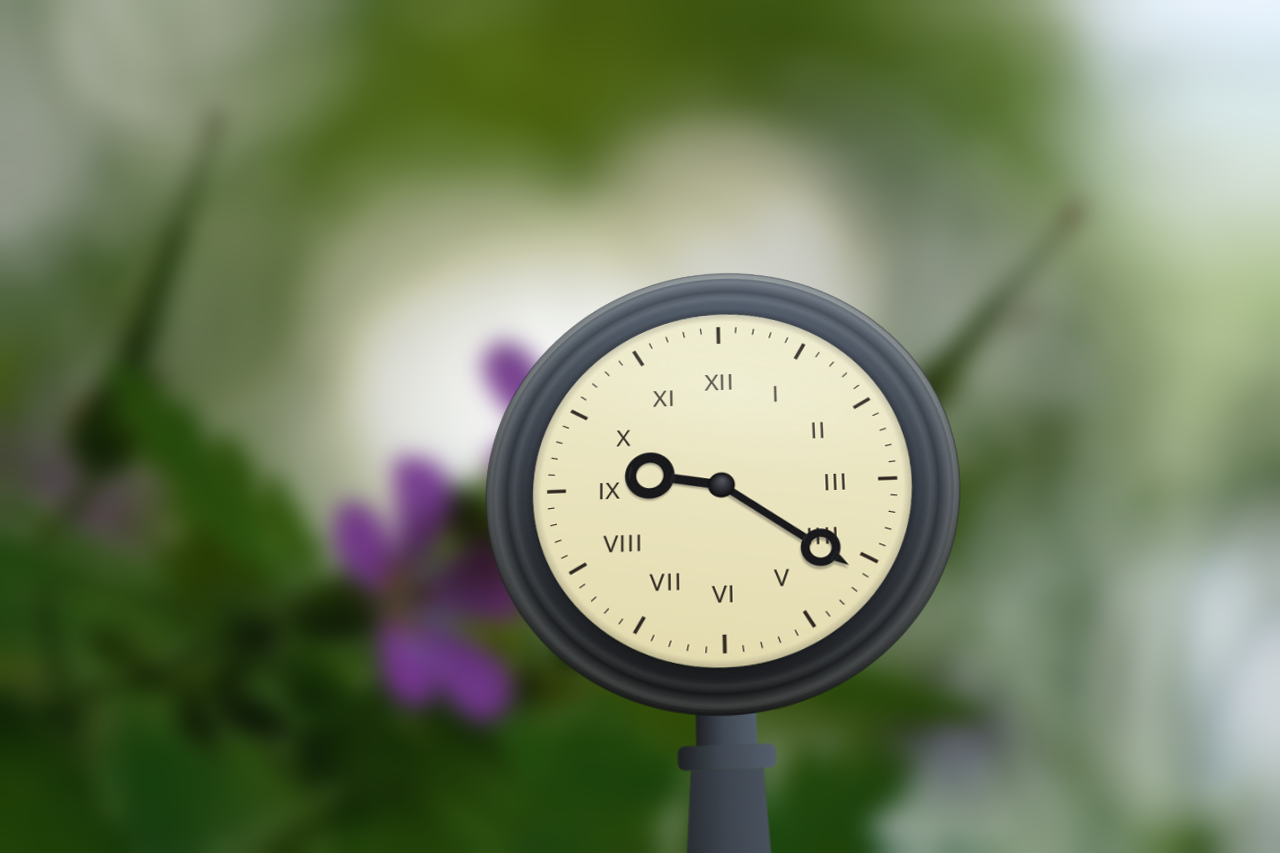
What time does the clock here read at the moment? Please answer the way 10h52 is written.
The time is 9h21
